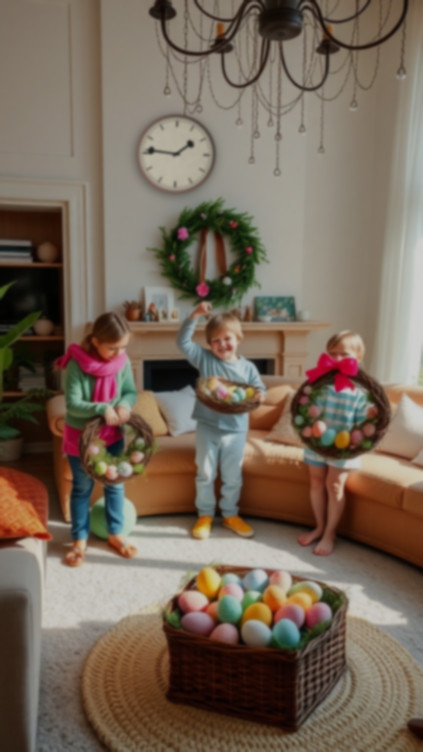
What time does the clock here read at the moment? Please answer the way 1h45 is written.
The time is 1h46
